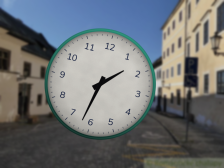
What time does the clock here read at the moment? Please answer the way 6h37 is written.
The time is 1h32
